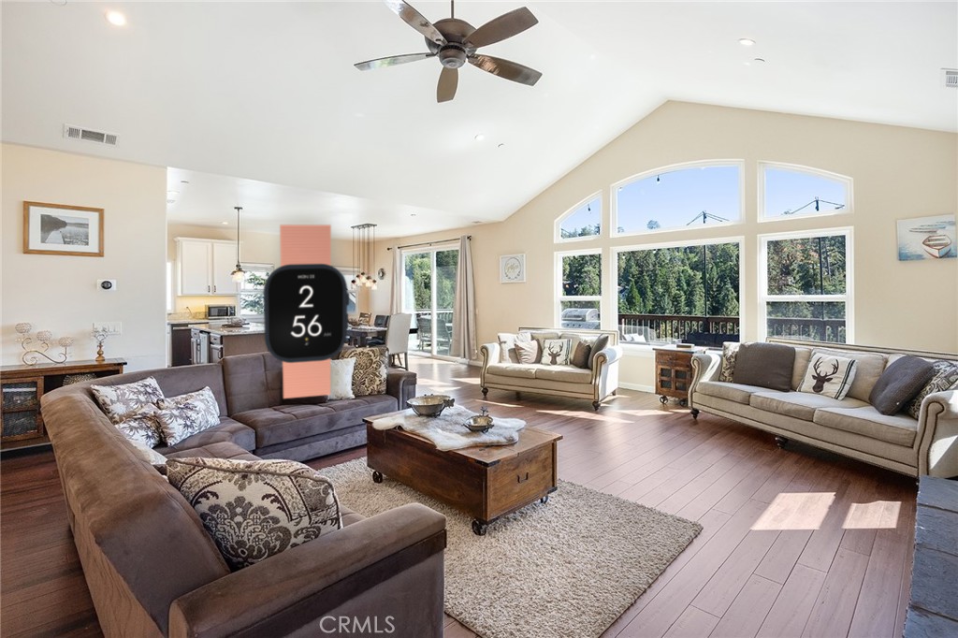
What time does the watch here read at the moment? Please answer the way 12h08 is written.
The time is 2h56
